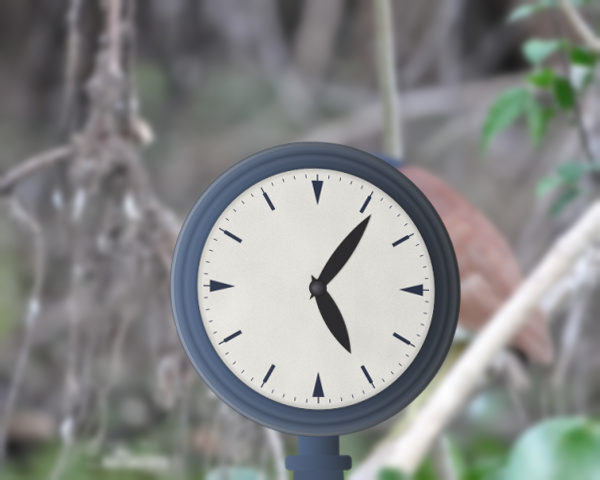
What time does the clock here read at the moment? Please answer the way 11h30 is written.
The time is 5h06
